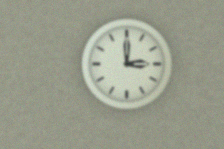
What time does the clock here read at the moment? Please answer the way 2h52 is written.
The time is 3h00
